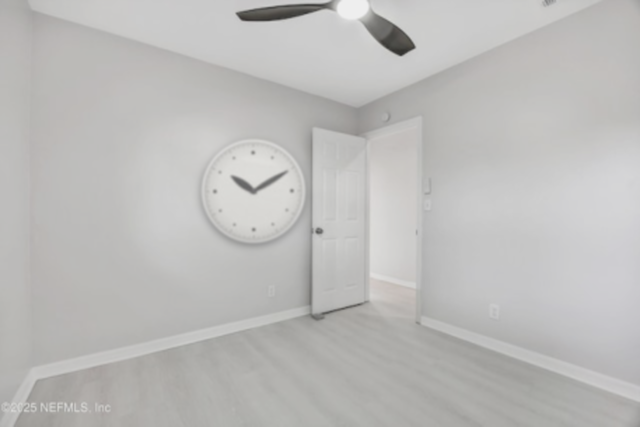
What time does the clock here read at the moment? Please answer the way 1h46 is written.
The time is 10h10
